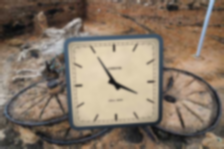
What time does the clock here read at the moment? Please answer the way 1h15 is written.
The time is 3h55
